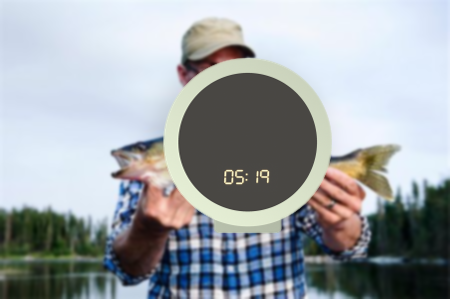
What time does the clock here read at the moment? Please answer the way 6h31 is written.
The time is 5h19
